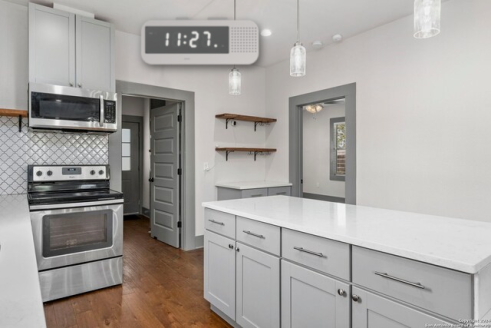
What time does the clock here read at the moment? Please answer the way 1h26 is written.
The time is 11h27
